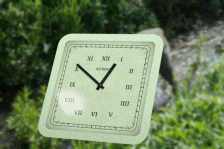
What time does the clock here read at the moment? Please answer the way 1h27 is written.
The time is 12h51
